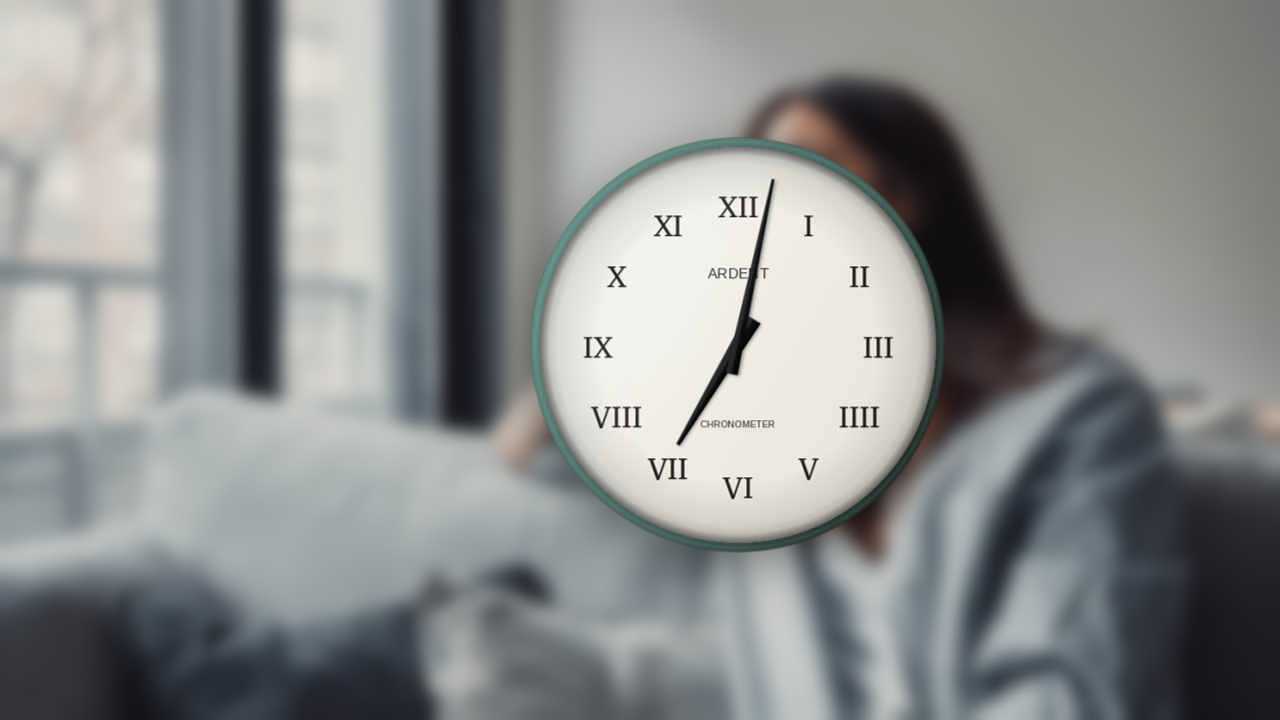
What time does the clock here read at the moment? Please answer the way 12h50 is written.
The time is 7h02
